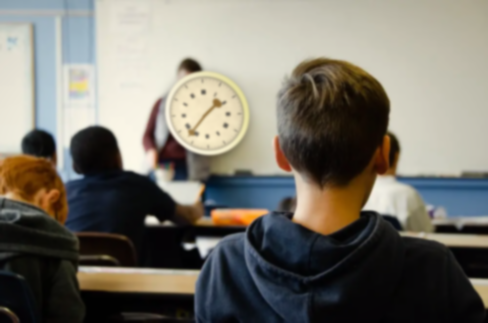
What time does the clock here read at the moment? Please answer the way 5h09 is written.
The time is 1h37
